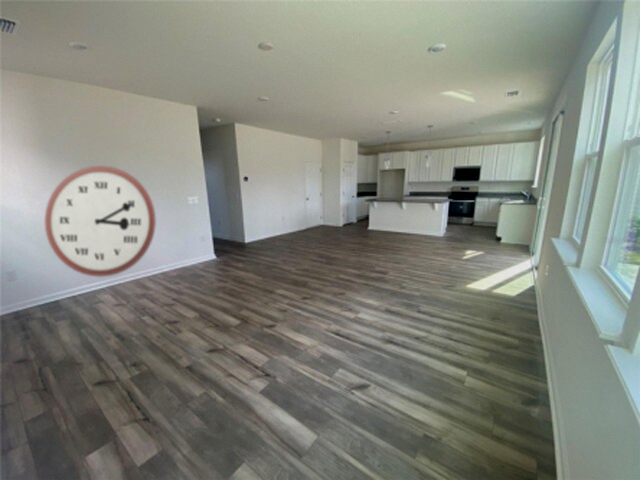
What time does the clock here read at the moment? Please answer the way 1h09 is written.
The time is 3h10
